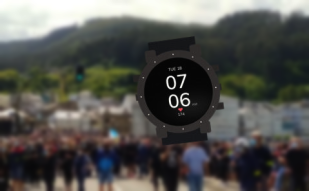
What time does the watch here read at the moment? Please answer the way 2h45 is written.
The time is 7h06
